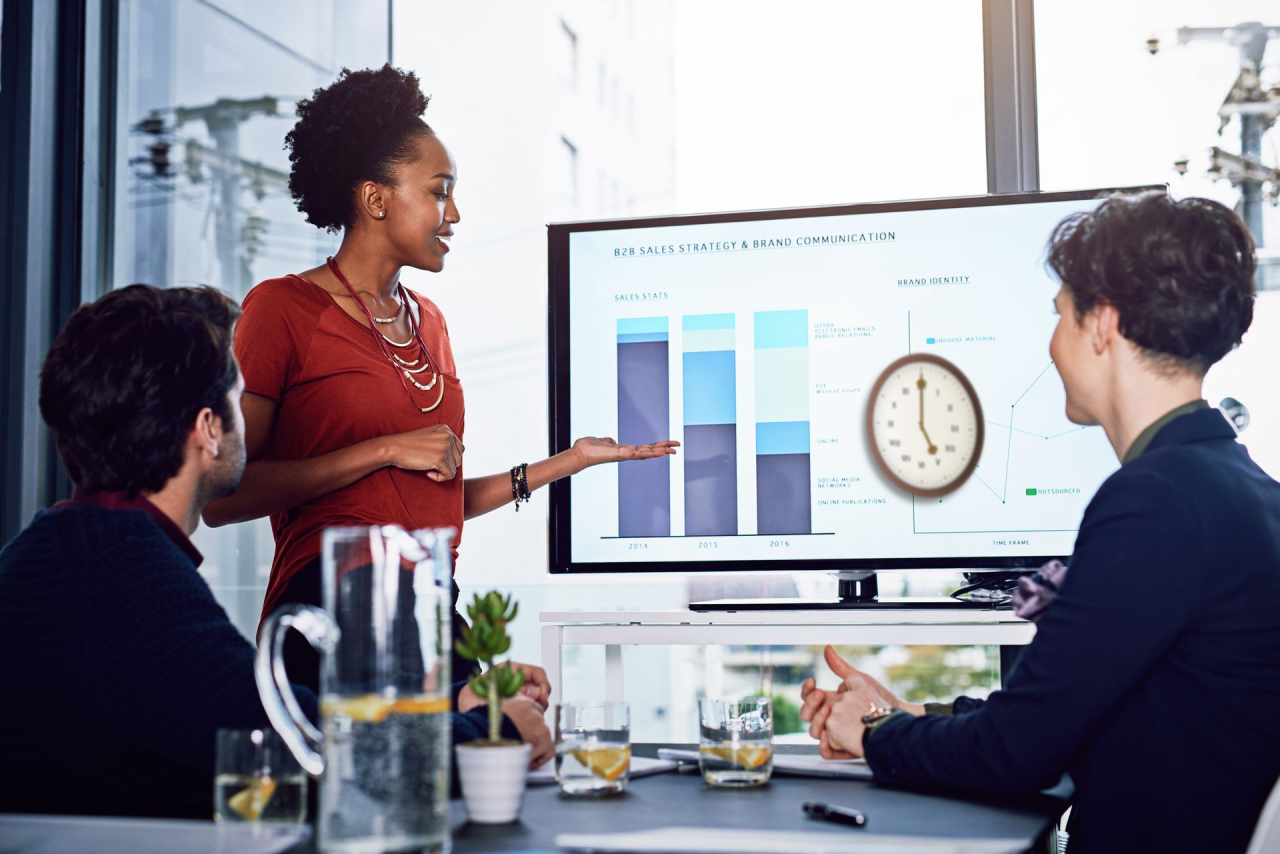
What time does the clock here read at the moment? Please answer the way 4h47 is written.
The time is 5h00
